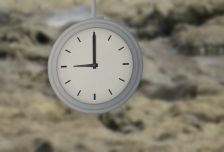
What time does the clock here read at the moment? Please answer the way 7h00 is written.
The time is 9h00
